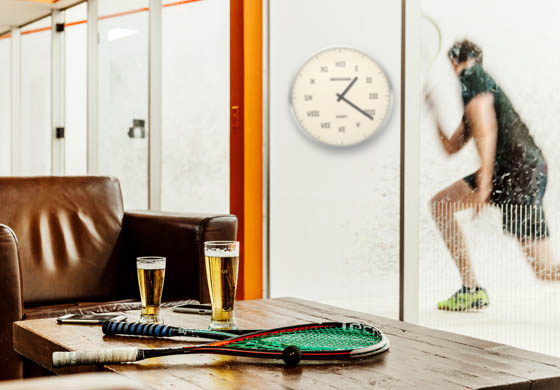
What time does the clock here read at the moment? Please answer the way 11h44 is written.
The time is 1h21
